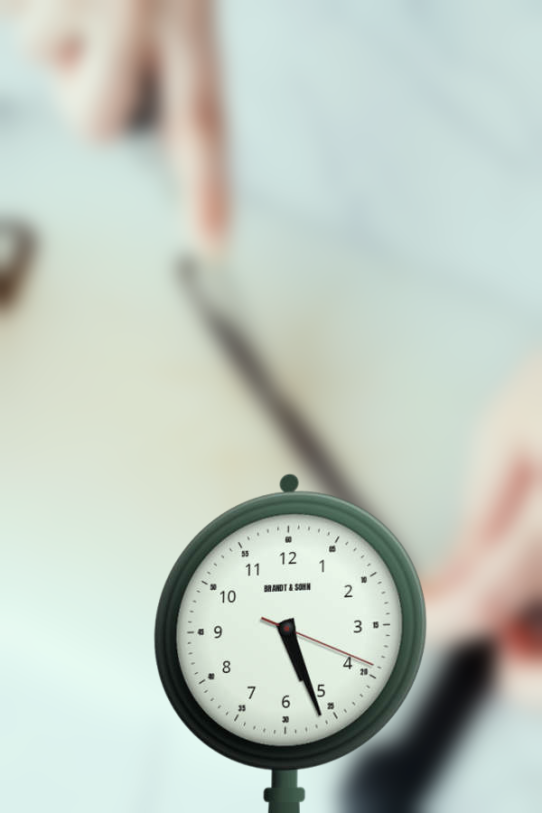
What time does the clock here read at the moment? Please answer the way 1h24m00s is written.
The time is 5h26m19s
